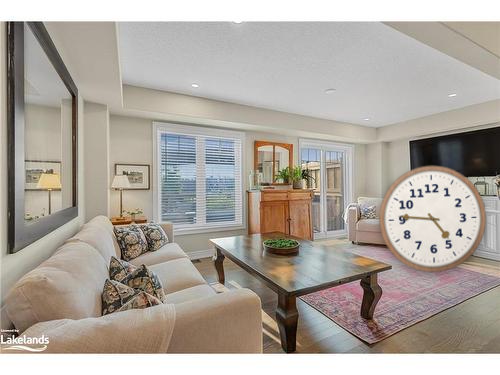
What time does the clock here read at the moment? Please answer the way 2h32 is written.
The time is 4h46
